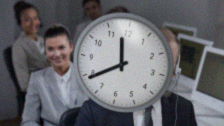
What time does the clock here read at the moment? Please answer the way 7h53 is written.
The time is 11h39
